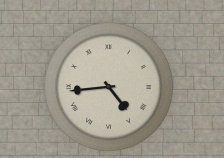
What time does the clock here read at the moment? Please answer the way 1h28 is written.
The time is 4h44
